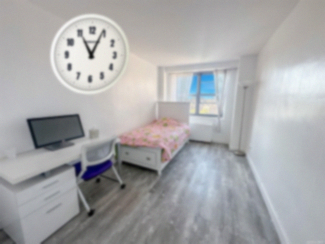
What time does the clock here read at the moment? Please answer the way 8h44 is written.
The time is 11h04
